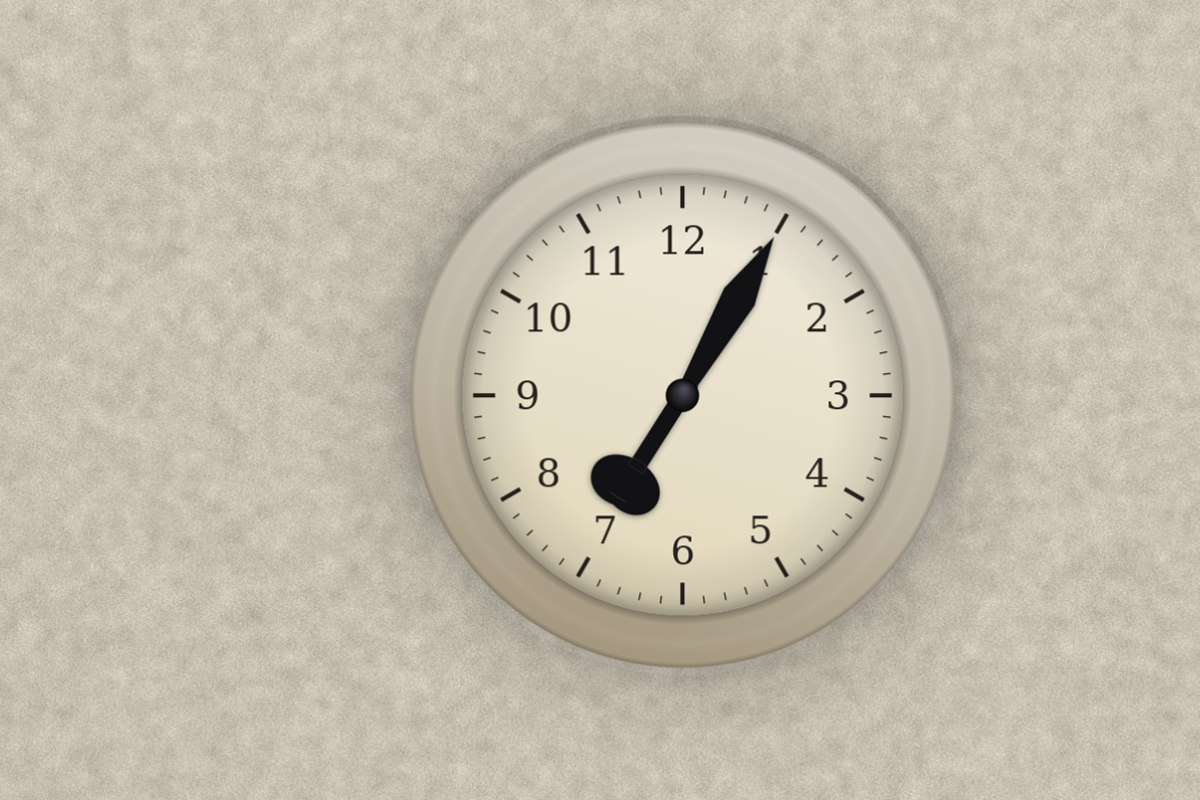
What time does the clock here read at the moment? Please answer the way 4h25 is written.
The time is 7h05
